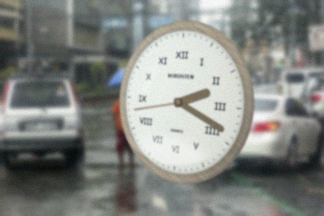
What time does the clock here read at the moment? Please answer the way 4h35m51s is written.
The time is 2h18m43s
